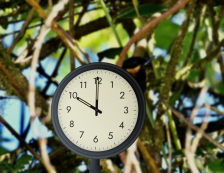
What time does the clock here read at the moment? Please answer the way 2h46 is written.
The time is 10h00
